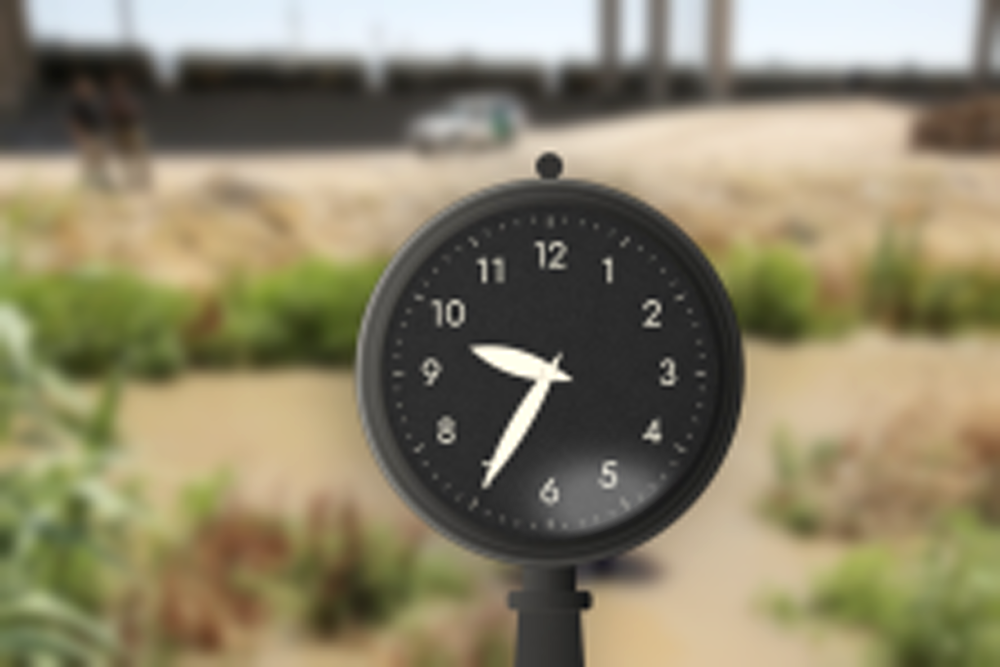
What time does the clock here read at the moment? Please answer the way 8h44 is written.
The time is 9h35
